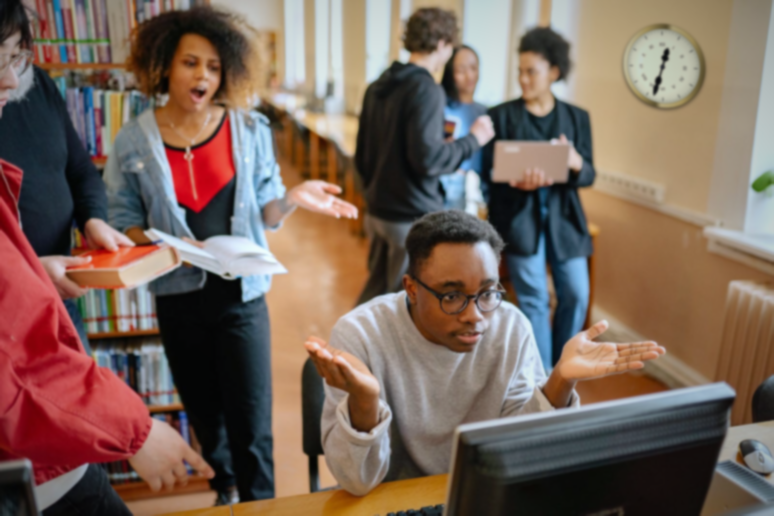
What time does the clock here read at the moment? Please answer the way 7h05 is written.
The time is 12h33
